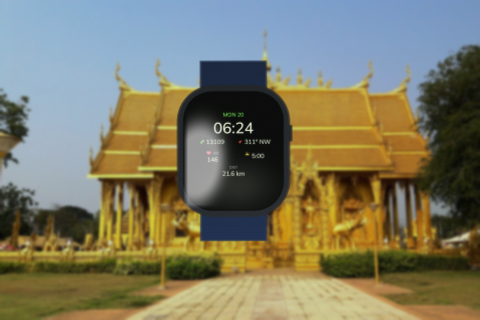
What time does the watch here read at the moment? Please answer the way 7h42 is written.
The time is 6h24
